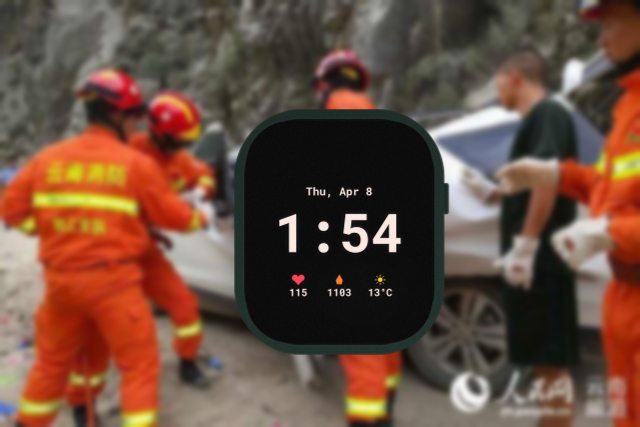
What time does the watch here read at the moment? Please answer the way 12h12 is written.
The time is 1h54
